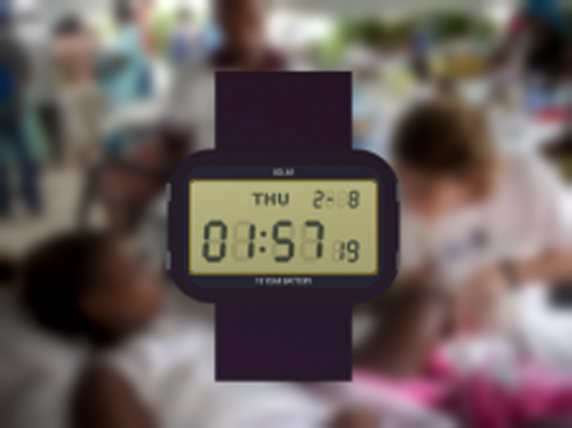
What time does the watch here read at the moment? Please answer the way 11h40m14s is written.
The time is 1h57m19s
